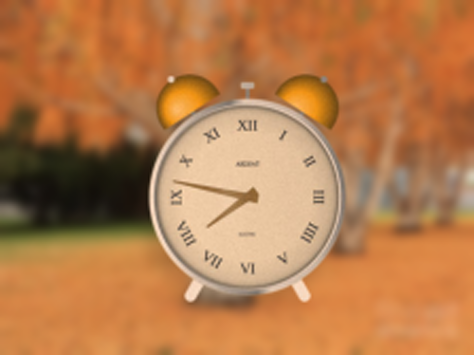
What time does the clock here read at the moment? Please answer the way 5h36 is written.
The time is 7h47
